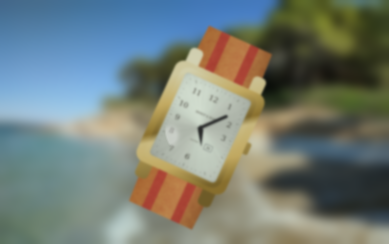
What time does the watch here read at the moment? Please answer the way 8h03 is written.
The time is 5h07
